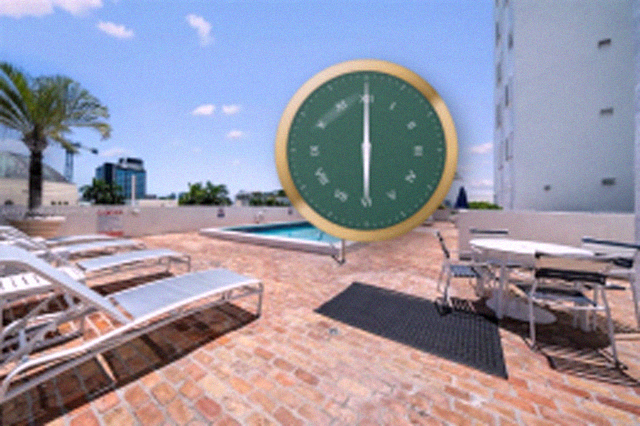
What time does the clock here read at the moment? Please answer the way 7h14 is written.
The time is 6h00
